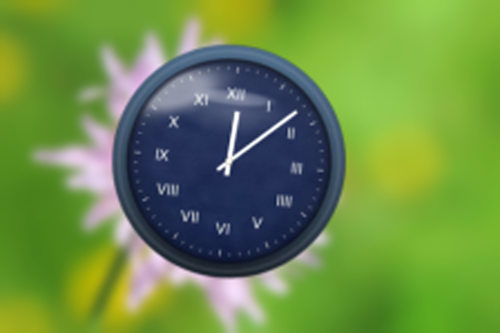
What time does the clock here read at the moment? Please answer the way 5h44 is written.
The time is 12h08
